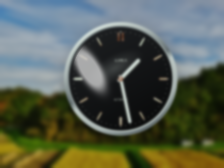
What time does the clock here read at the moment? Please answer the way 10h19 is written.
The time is 1h28
